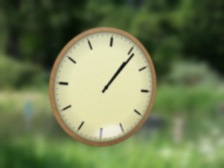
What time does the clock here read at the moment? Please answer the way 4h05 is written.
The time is 1h06
